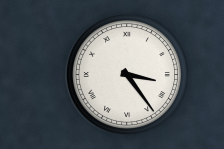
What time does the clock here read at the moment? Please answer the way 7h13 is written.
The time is 3h24
